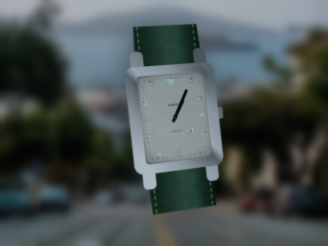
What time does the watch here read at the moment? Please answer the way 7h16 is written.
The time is 1h05
